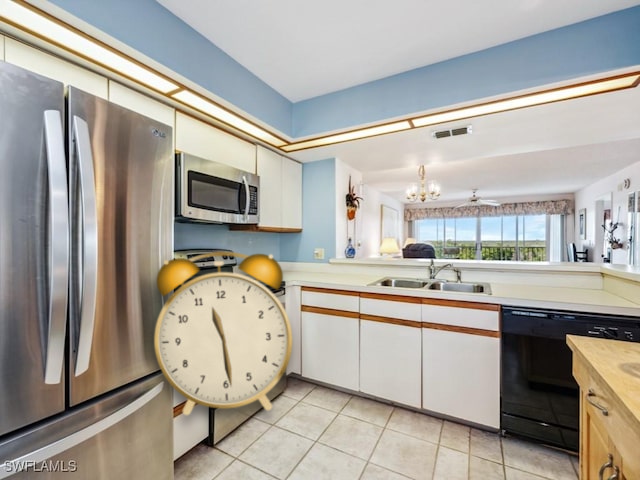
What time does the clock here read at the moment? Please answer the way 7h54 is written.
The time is 11h29
